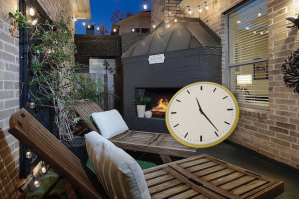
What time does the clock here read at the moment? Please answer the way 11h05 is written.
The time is 11h24
